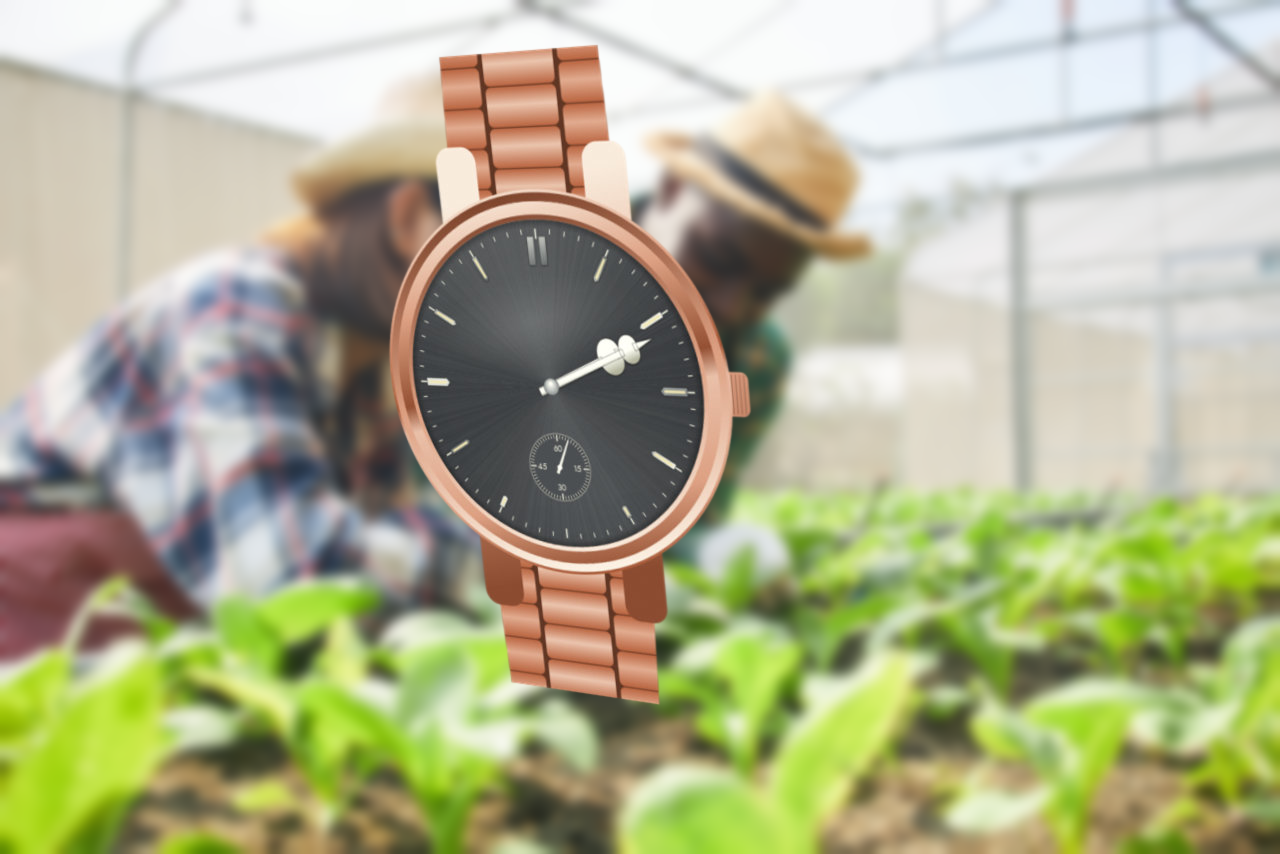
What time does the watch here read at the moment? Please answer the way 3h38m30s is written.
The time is 2h11m04s
